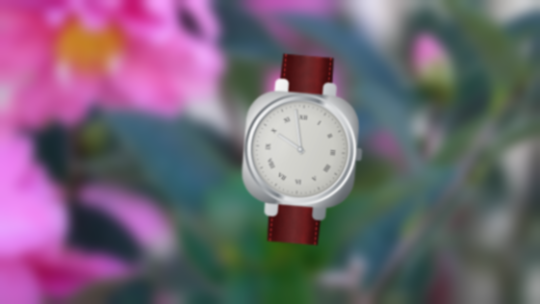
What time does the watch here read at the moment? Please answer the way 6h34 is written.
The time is 9h58
